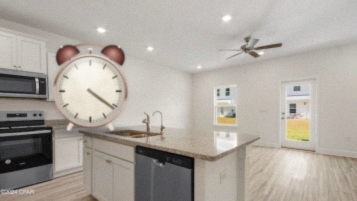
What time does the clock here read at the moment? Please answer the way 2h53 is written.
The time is 4h21
